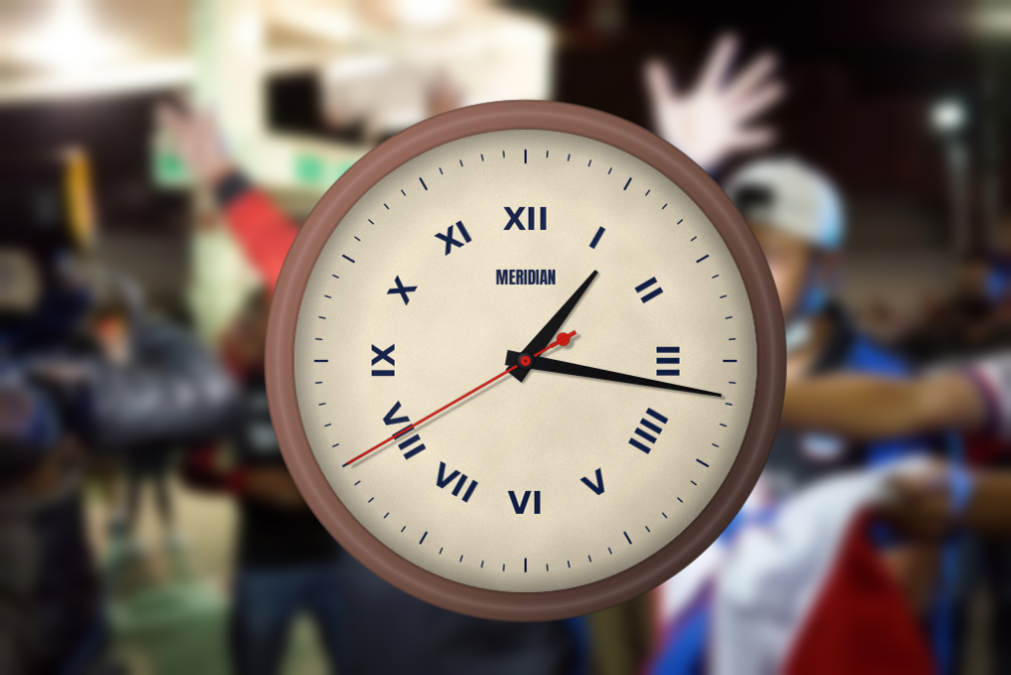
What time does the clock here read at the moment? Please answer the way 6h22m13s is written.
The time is 1h16m40s
